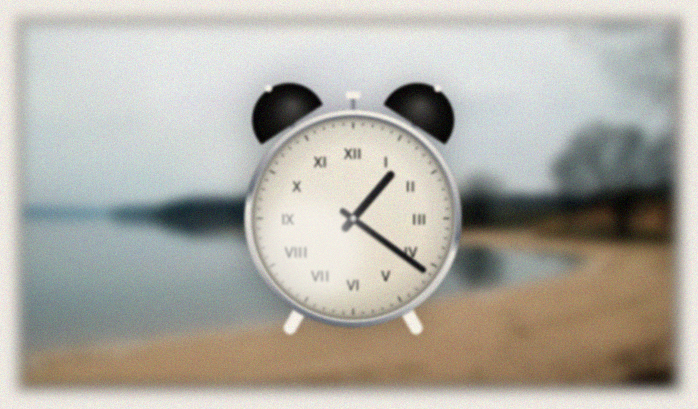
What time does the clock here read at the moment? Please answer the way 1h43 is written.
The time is 1h21
